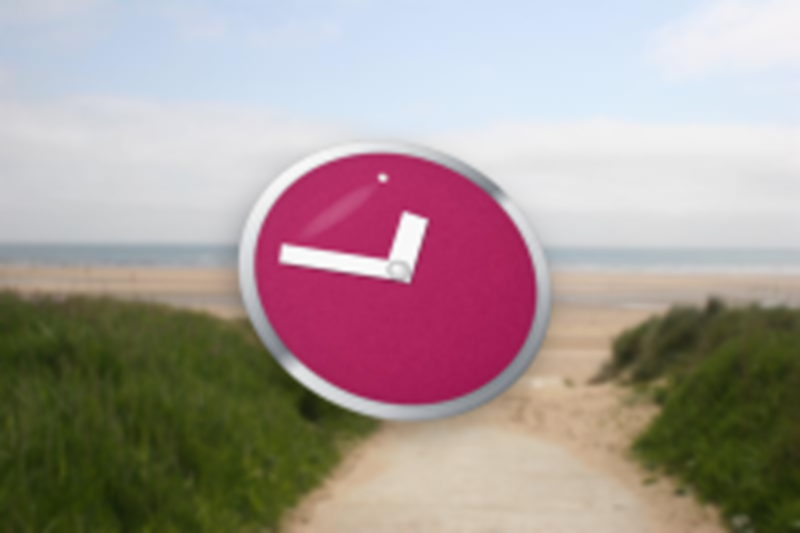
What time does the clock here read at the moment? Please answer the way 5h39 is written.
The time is 12h47
